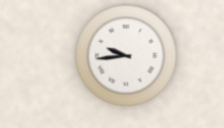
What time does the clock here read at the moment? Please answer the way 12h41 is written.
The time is 9h44
